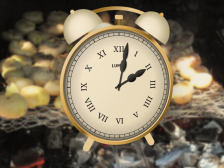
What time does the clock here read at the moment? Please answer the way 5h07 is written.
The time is 2h02
